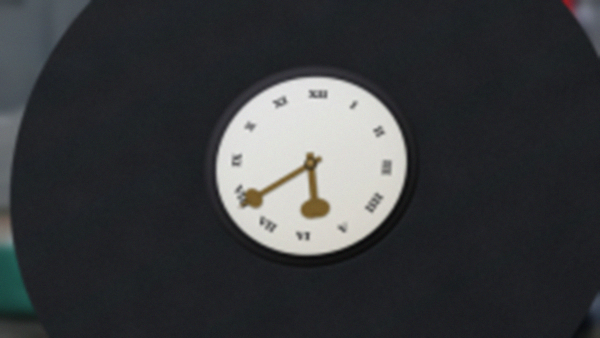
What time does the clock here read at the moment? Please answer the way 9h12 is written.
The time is 5h39
